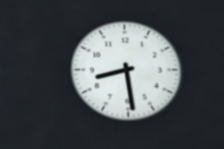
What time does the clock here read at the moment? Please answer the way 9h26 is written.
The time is 8h29
